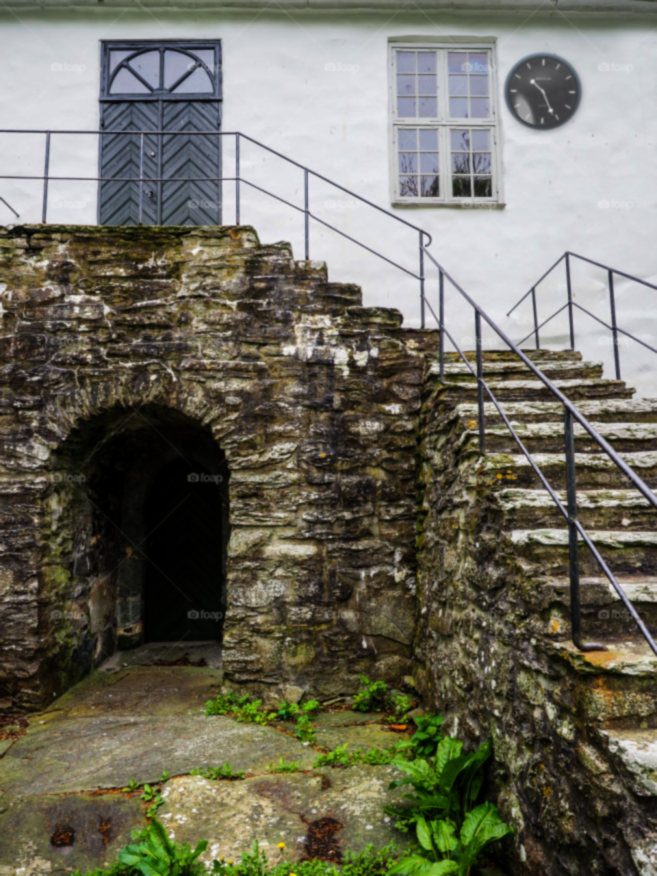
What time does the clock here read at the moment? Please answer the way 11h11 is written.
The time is 10h26
